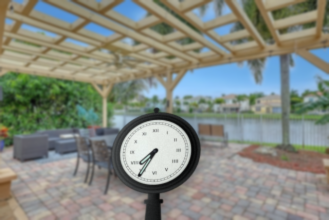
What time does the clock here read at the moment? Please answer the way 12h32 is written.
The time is 7h35
